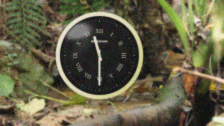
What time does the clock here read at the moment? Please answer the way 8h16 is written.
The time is 11h30
